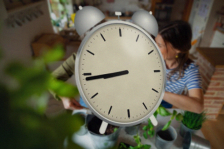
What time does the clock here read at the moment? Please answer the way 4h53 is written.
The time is 8h44
